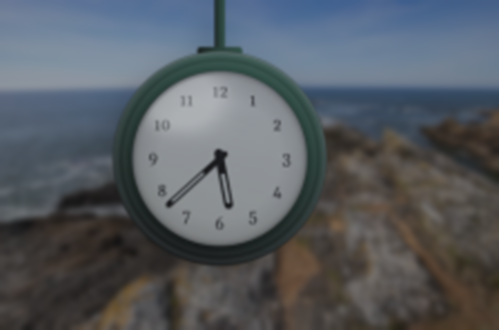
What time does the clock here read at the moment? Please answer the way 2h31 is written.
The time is 5h38
